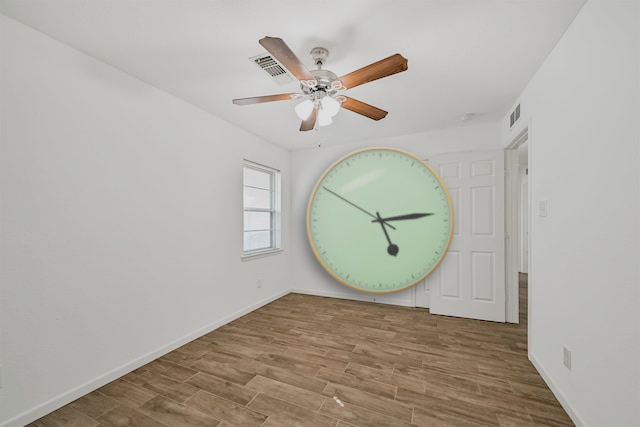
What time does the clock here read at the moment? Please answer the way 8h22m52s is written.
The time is 5h13m50s
